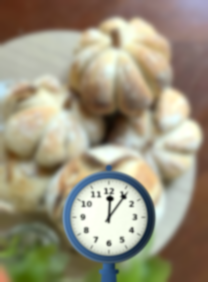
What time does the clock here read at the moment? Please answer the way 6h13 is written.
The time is 12h06
